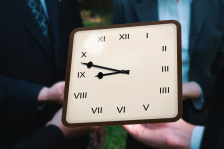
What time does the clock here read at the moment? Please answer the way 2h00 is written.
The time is 8h48
